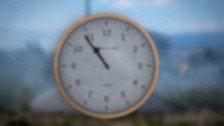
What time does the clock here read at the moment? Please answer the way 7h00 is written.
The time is 10h54
